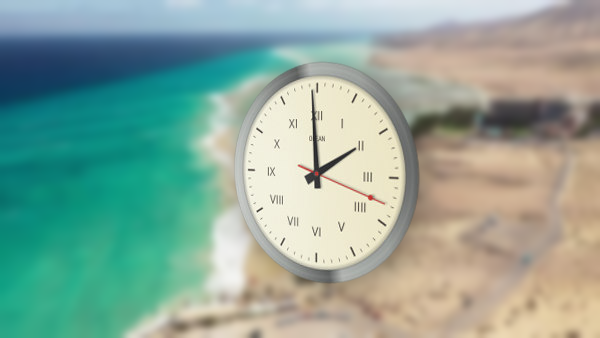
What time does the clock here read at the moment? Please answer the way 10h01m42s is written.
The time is 1h59m18s
